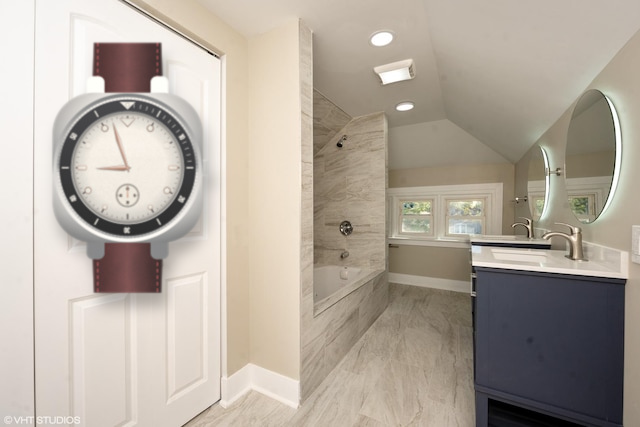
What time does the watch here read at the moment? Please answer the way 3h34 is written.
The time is 8h57
